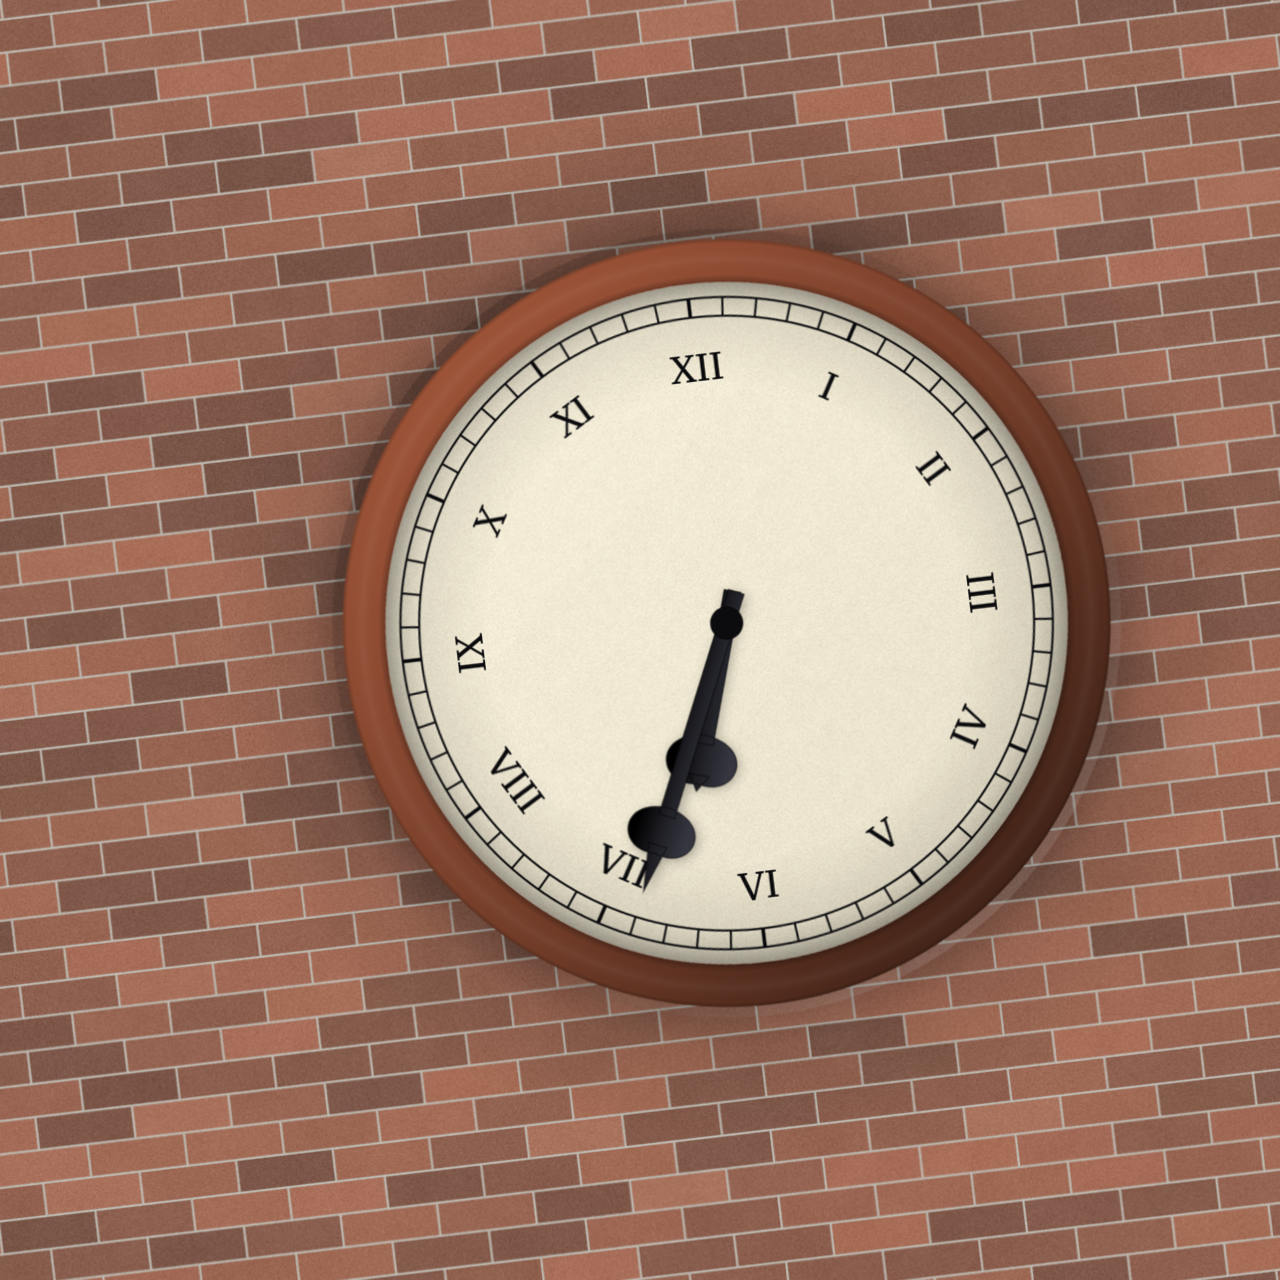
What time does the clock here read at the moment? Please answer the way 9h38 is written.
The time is 6h34
